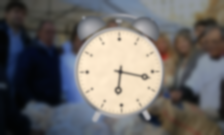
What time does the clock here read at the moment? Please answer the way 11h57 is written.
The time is 6h17
